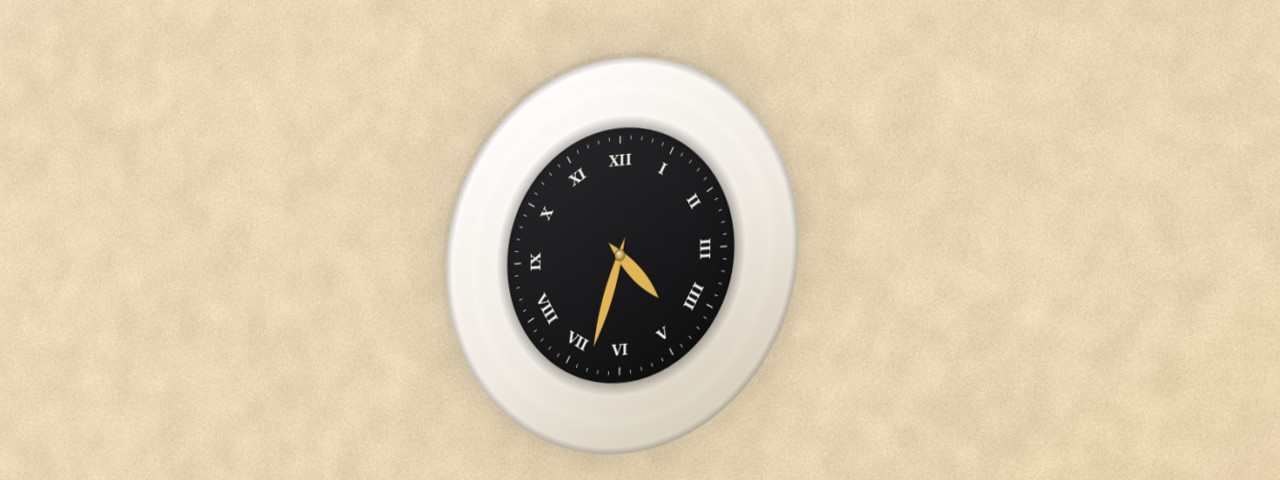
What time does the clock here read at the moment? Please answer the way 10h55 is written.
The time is 4h33
